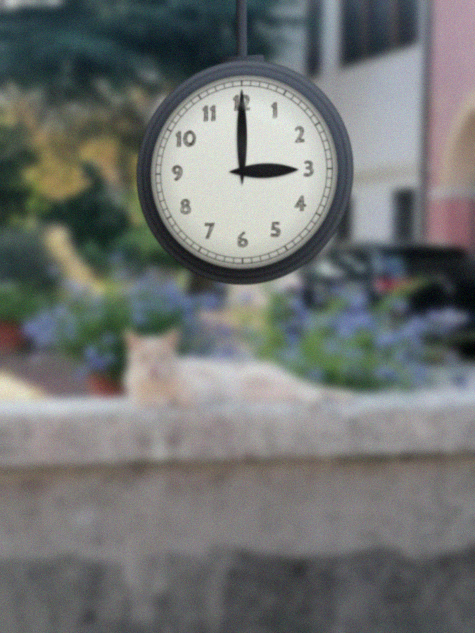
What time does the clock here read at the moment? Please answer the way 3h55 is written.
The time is 3h00
